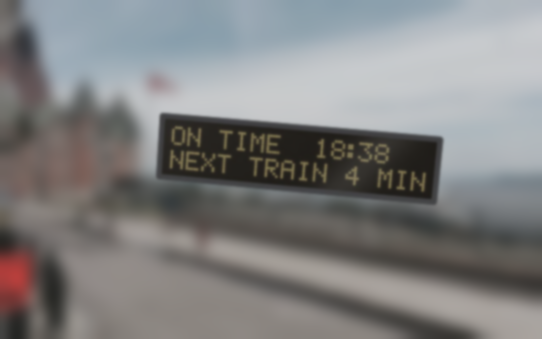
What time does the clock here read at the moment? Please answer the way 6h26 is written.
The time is 18h38
